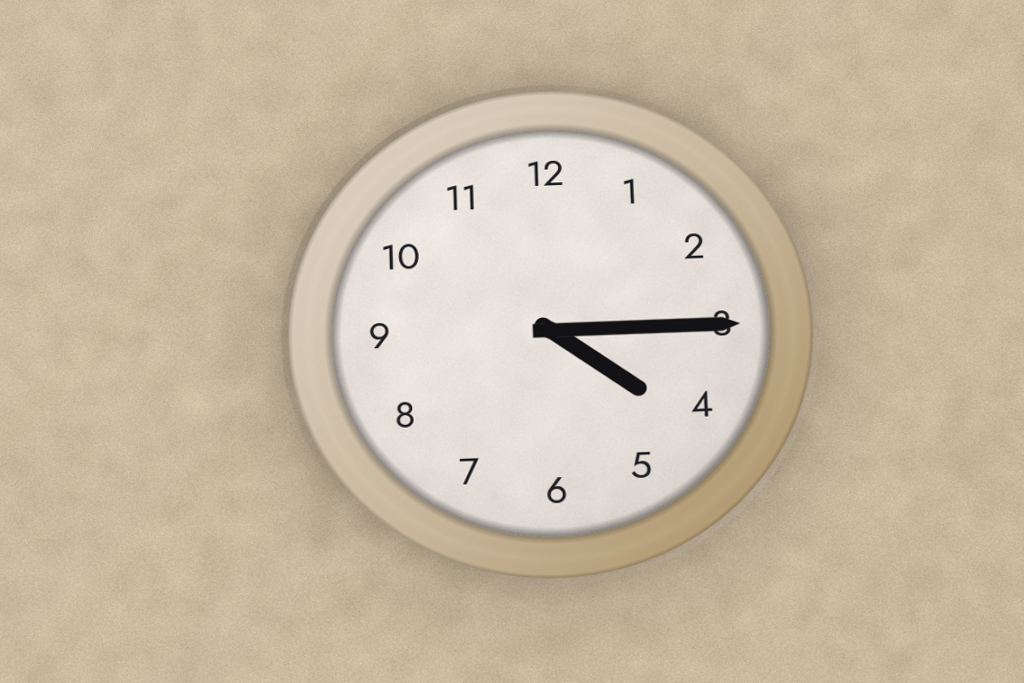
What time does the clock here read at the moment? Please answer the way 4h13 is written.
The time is 4h15
